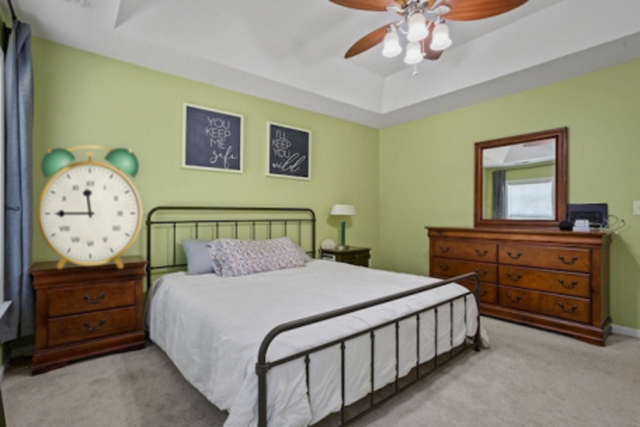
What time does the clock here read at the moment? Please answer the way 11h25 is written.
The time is 11h45
